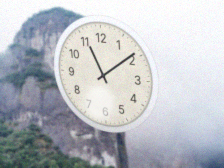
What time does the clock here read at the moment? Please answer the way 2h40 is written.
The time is 11h09
